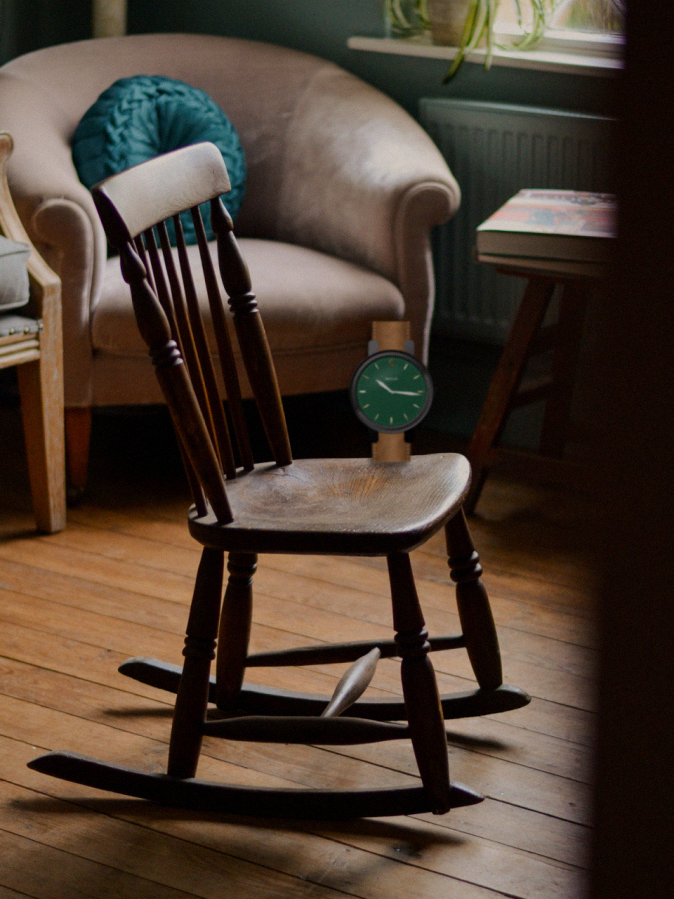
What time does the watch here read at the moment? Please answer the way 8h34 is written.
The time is 10h16
